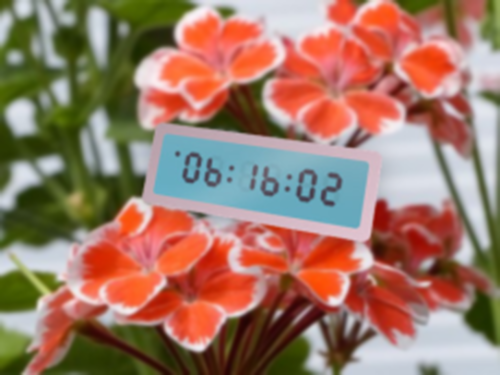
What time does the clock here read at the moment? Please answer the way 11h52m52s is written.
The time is 6h16m02s
